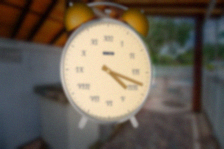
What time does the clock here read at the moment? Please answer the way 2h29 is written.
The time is 4h18
